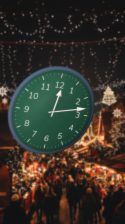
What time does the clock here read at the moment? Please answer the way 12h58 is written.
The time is 12h13
